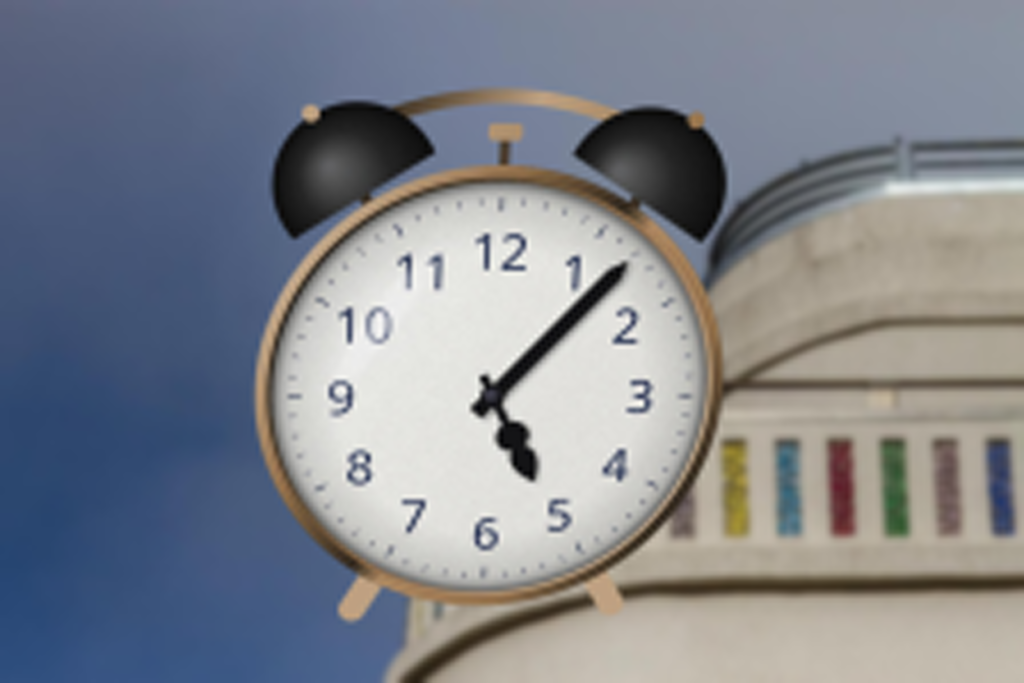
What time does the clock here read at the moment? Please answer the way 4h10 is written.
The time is 5h07
